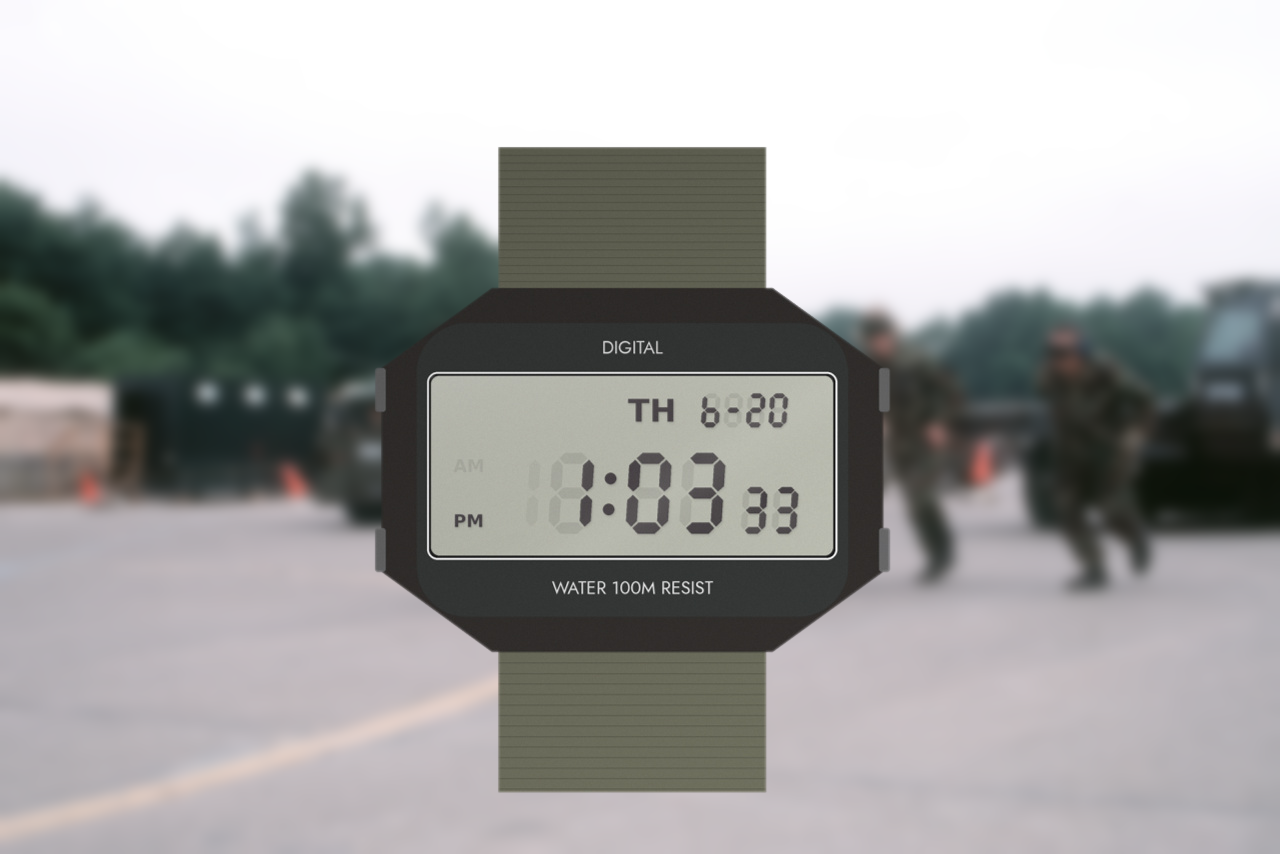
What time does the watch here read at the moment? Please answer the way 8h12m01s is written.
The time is 1h03m33s
